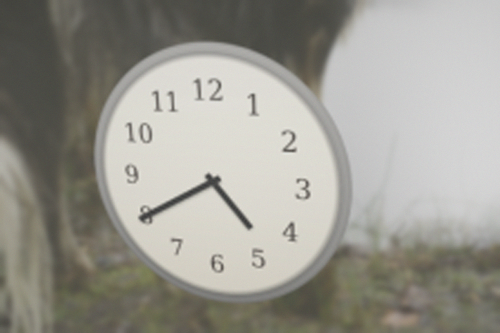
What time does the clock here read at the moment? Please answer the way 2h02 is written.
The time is 4h40
